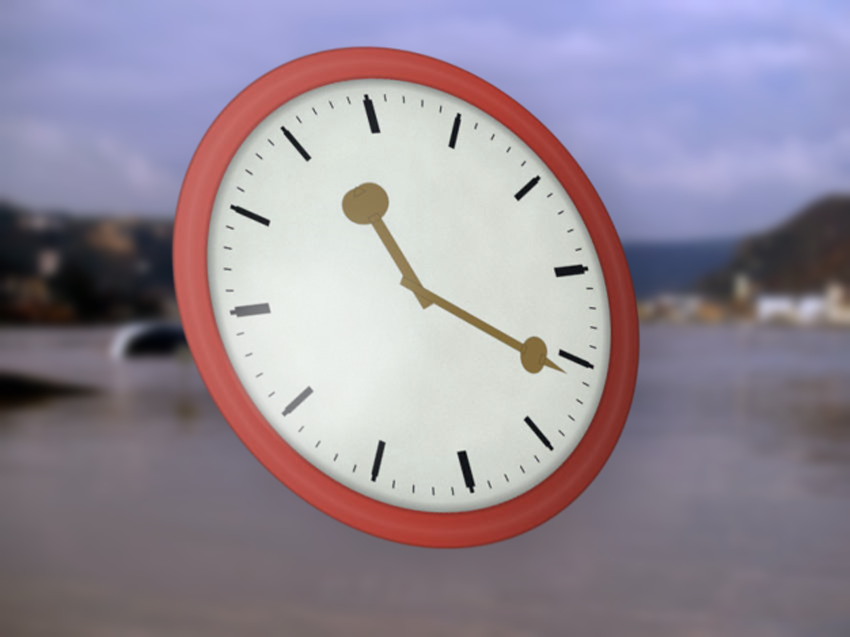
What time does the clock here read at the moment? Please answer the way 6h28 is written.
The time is 11h21
